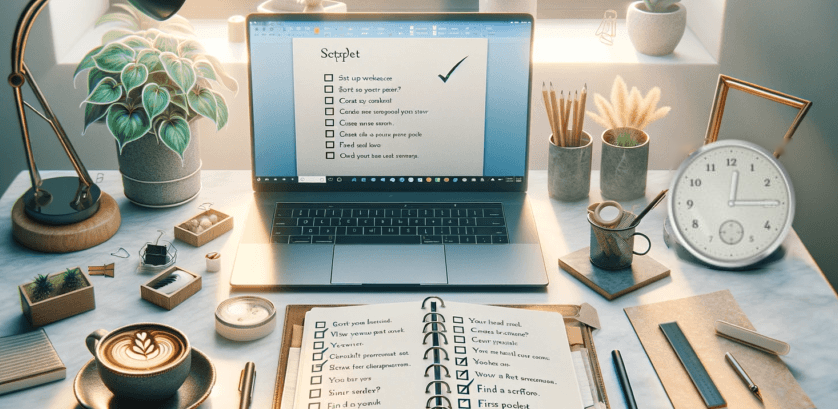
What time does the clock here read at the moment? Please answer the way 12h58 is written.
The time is 12h15
